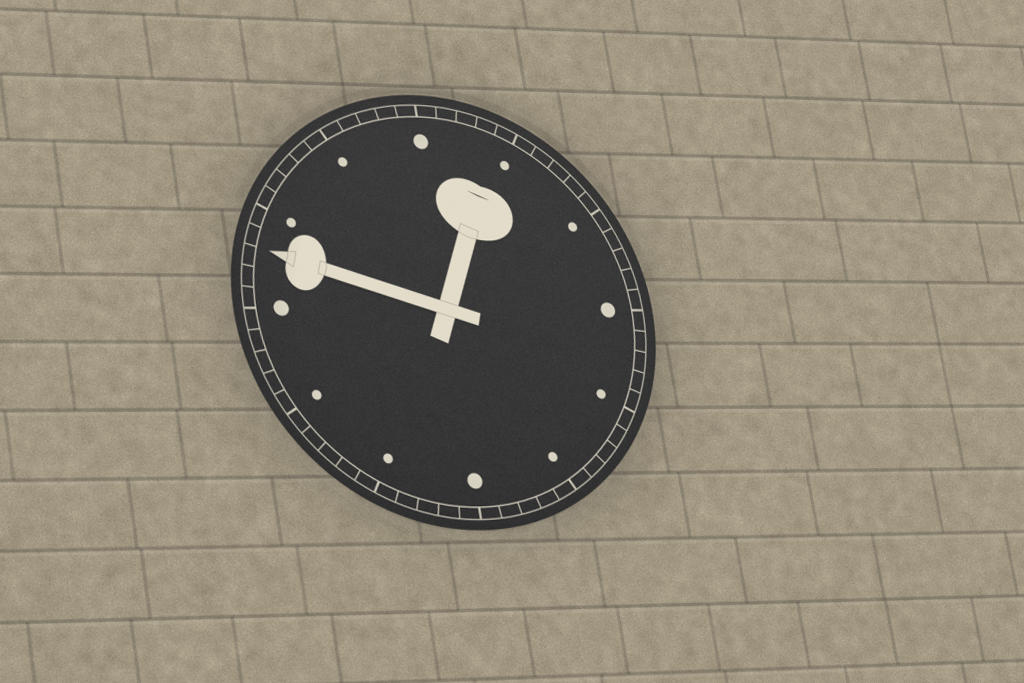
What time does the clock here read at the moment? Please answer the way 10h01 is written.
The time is 12h48
